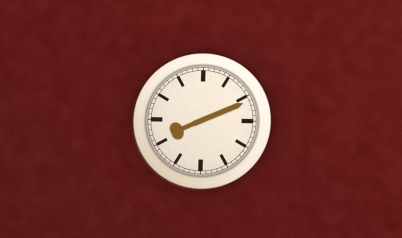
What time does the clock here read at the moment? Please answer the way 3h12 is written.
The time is 8h11
